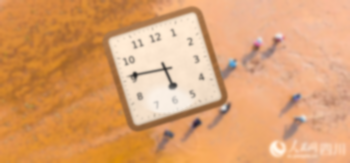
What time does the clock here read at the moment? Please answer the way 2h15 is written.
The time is 5h46
